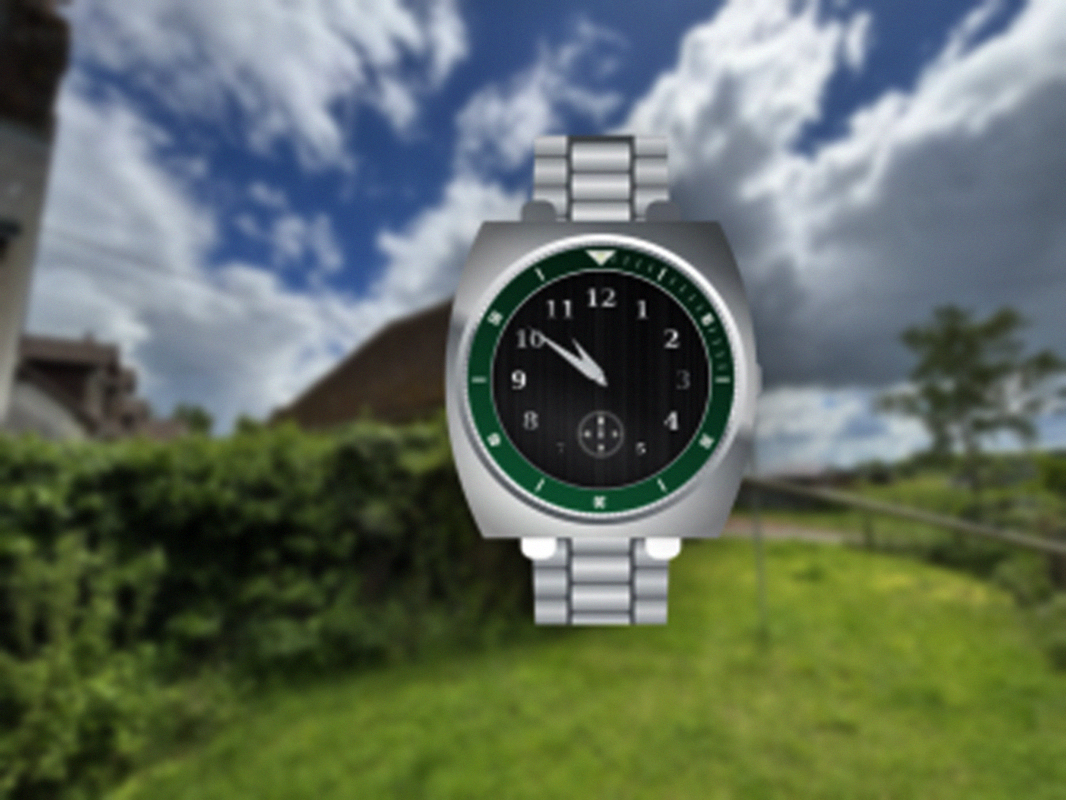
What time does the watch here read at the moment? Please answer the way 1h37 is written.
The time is 10h51
